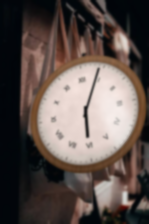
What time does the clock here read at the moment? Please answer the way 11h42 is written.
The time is 6h04
